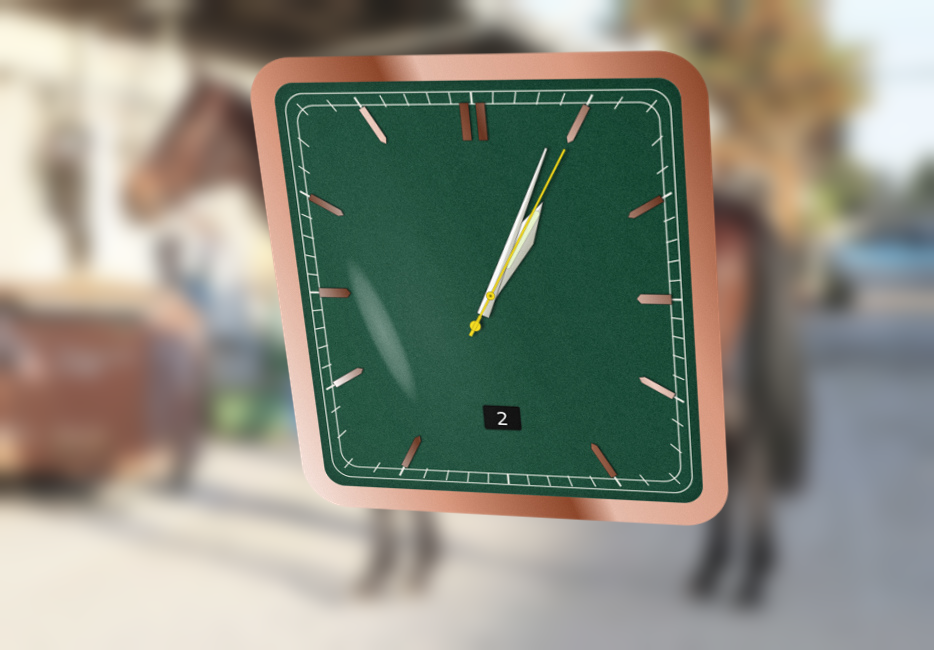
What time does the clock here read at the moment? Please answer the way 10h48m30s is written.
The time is 1h04m05s
